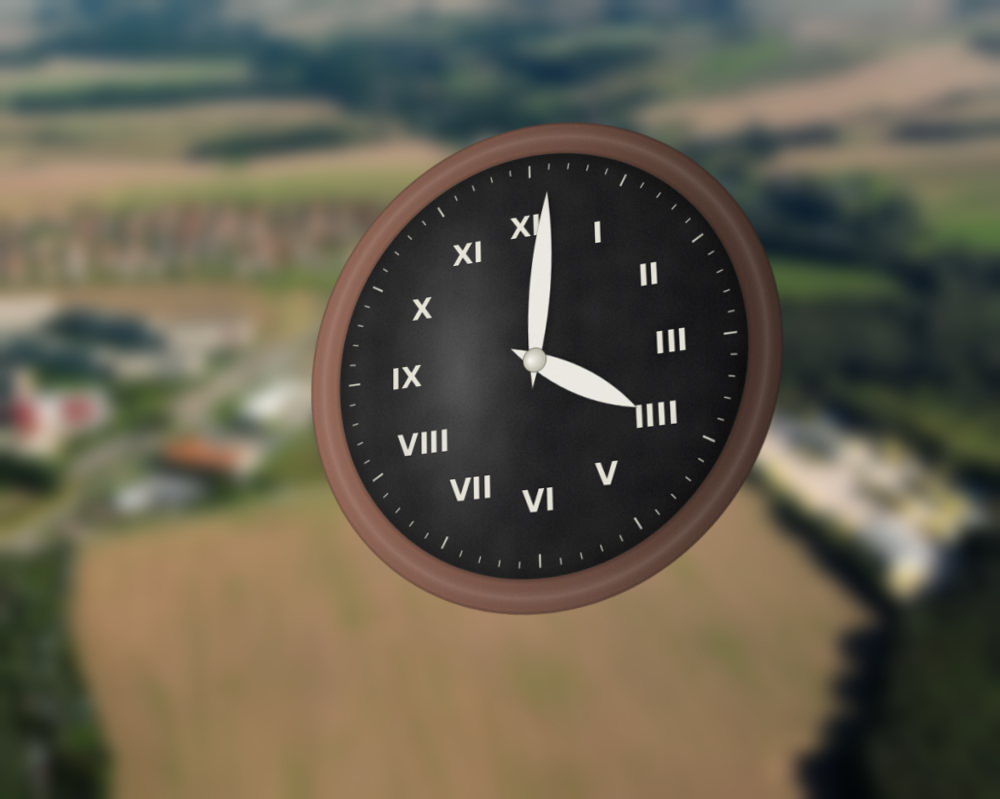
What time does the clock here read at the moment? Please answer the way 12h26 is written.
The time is 4h01
